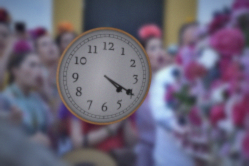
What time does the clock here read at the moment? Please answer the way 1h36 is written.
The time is 4h20
